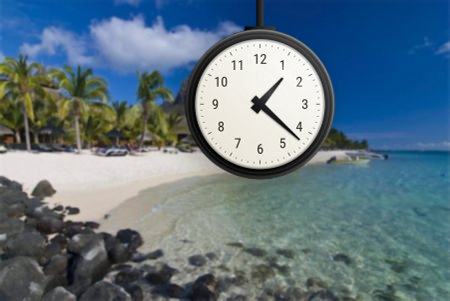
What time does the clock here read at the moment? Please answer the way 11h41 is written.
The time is 1h22
